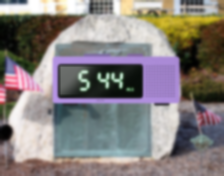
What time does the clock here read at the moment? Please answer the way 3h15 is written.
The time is 5h44
